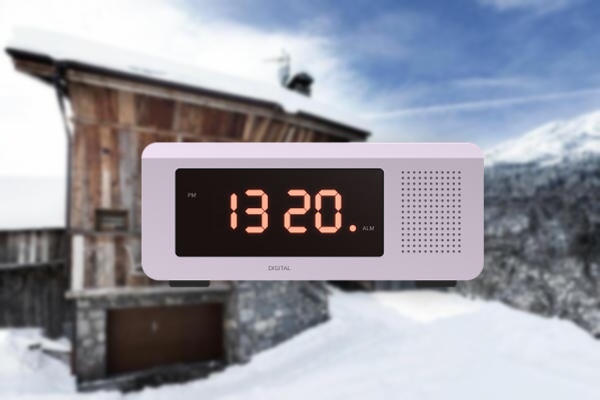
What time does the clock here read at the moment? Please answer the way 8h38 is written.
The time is 13h20
